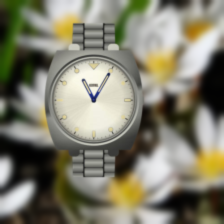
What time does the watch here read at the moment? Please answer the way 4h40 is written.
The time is 11h05
